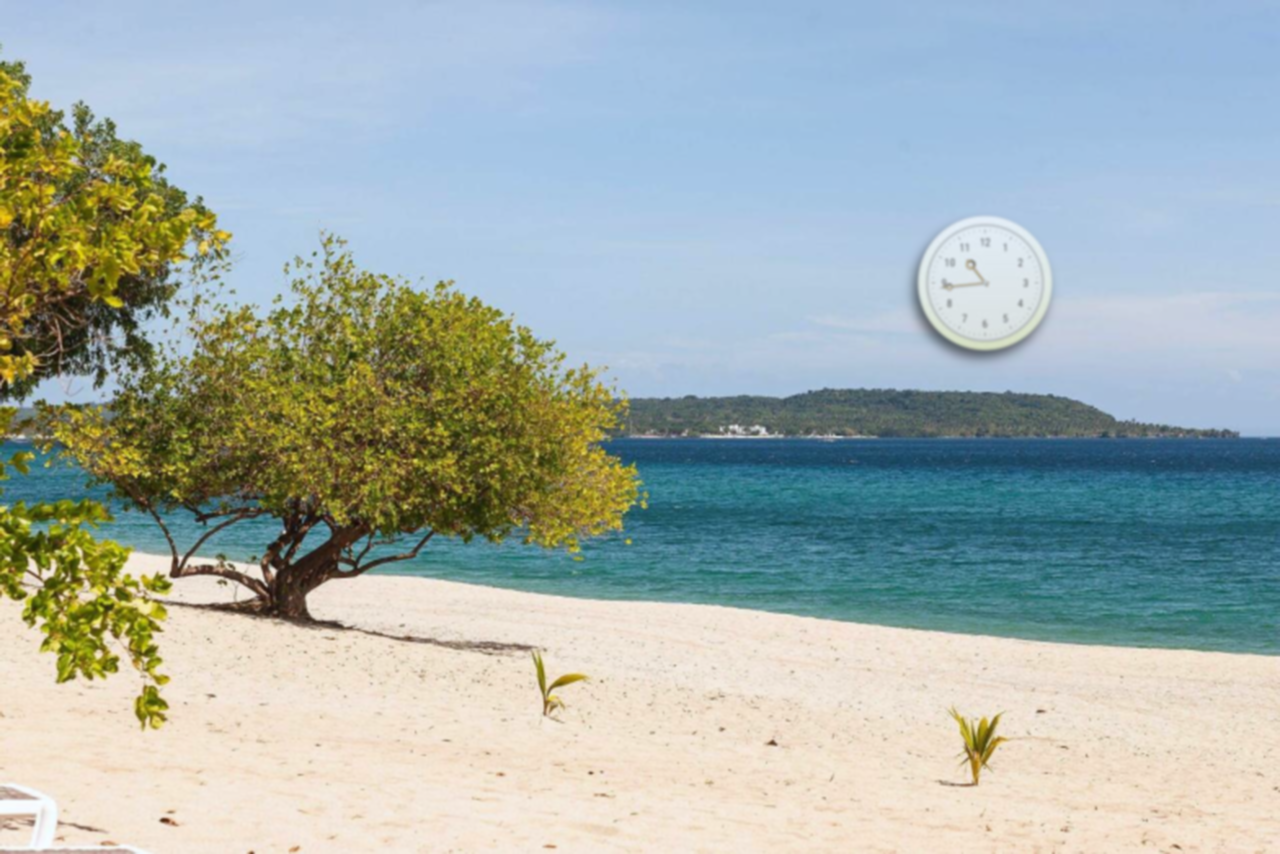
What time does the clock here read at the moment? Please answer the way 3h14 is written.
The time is 10h44
